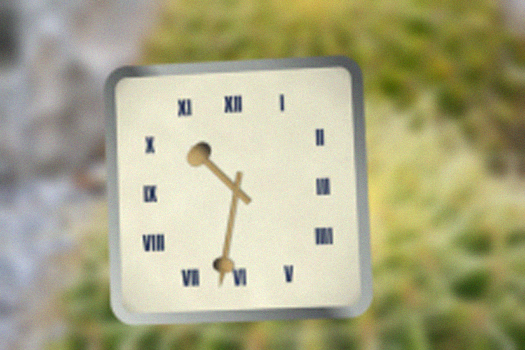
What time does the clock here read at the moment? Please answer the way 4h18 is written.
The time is 10h32
